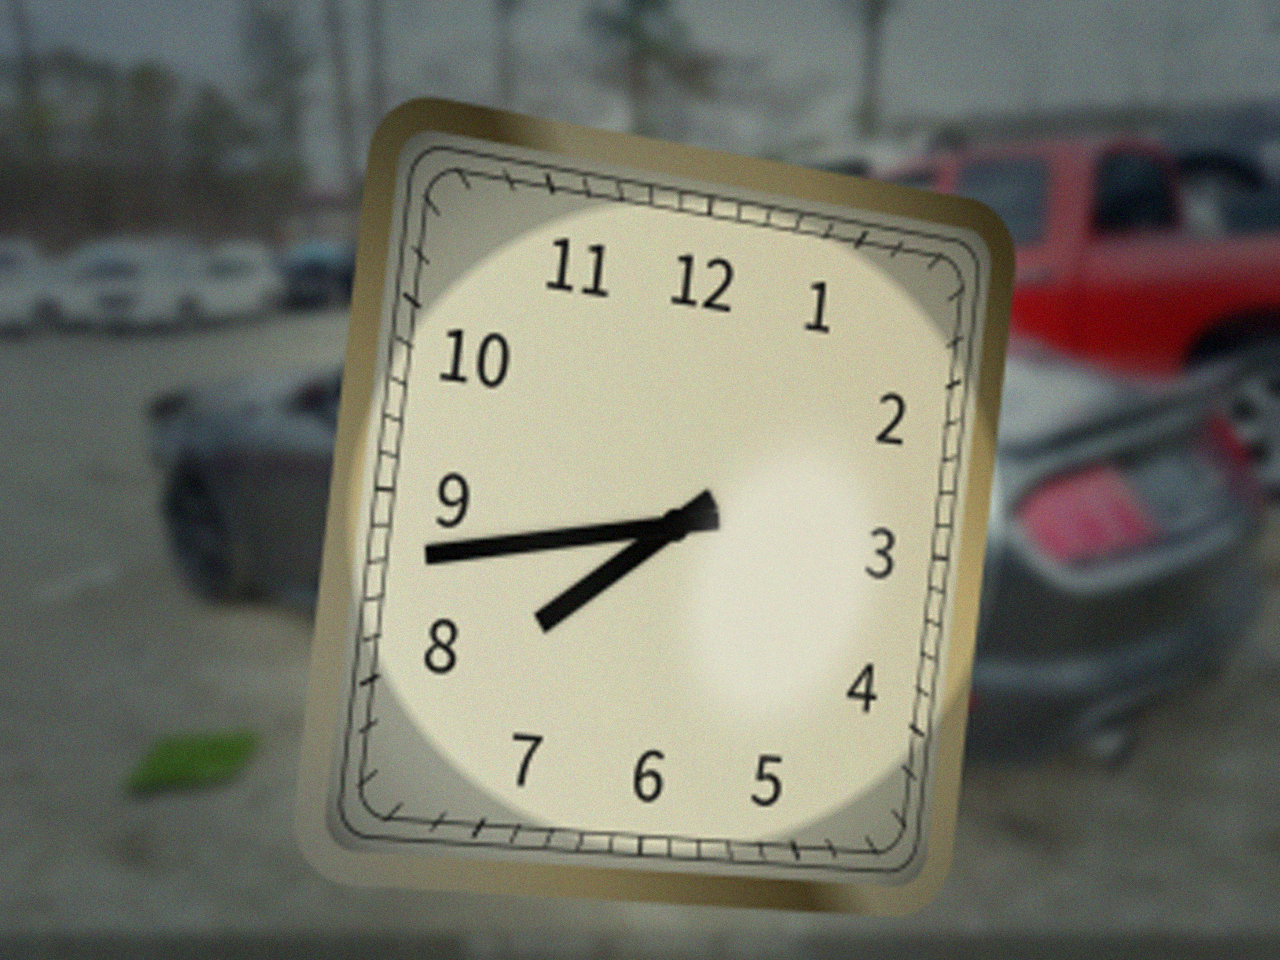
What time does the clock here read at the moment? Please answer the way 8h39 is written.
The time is 7h43
